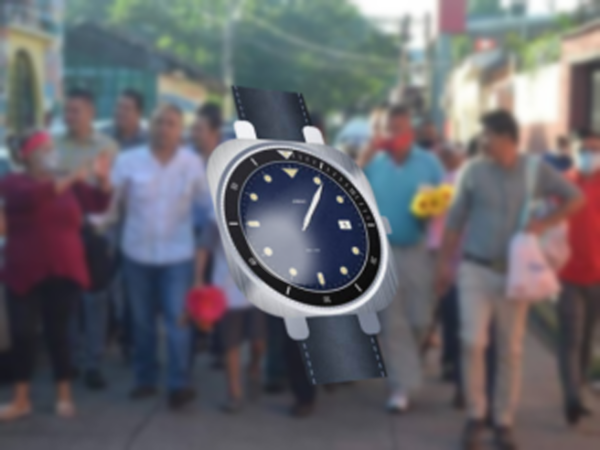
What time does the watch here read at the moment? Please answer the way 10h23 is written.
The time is 1h06
